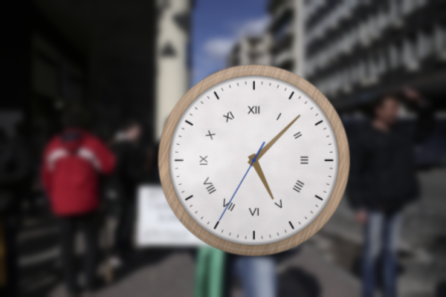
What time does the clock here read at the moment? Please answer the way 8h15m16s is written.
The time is 5h07m35s
